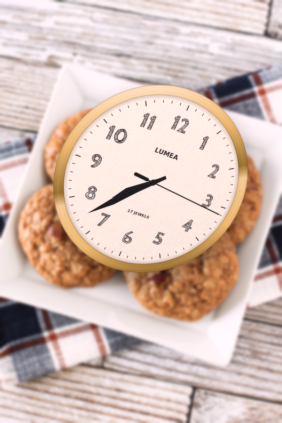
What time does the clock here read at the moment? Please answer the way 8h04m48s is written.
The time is 7h37m16s
